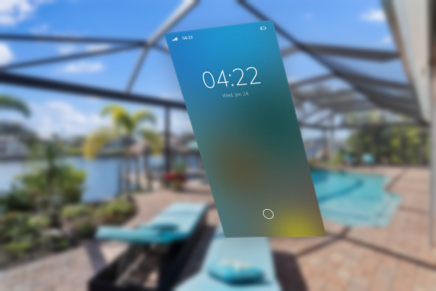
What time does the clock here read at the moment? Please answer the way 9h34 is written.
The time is 4h22
